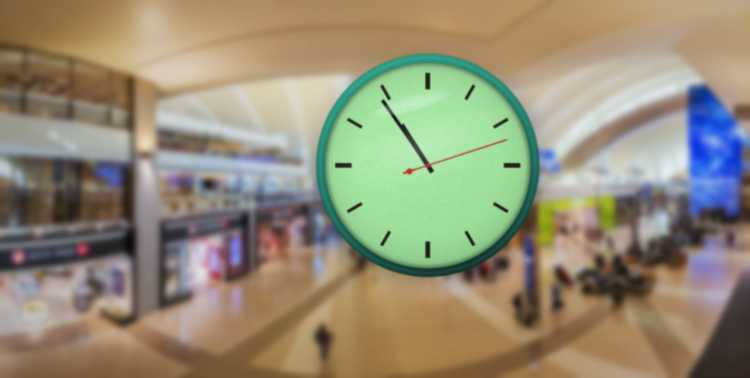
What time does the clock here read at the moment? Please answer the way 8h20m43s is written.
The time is 10h54m12s
